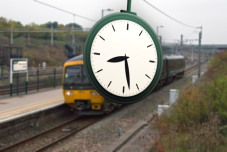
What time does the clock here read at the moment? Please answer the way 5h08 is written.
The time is 8h28
